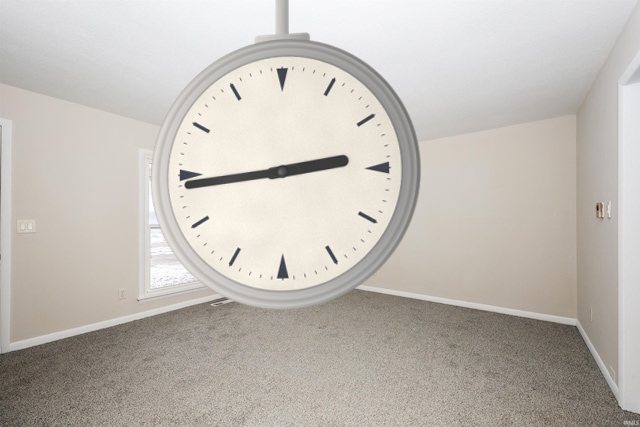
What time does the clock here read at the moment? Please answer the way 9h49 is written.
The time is 2h44
